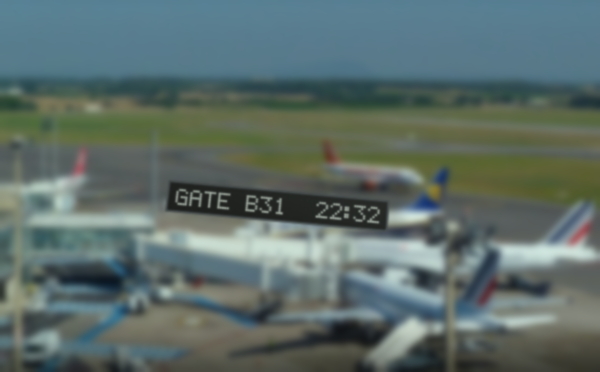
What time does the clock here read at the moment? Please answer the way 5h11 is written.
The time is 22h32
